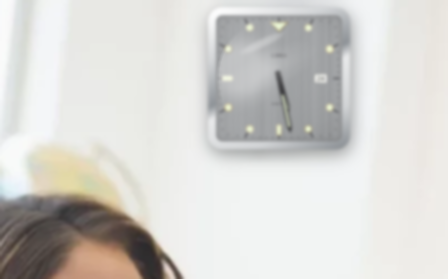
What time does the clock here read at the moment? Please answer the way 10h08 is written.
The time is 5h28
